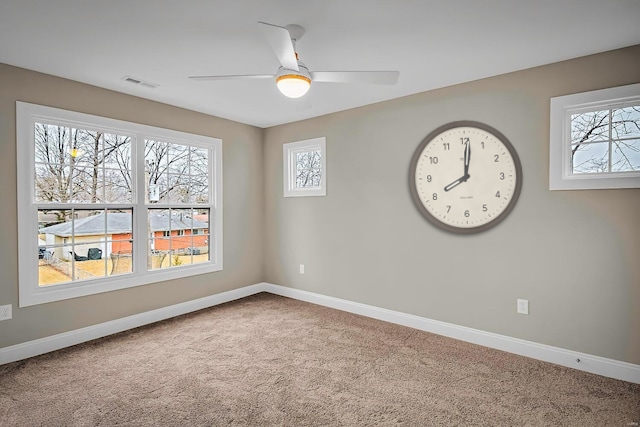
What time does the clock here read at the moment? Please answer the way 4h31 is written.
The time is 8h01
